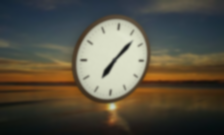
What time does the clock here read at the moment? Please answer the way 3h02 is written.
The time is 7h07
